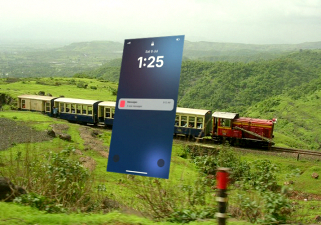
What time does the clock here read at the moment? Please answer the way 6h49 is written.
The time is 1h25
